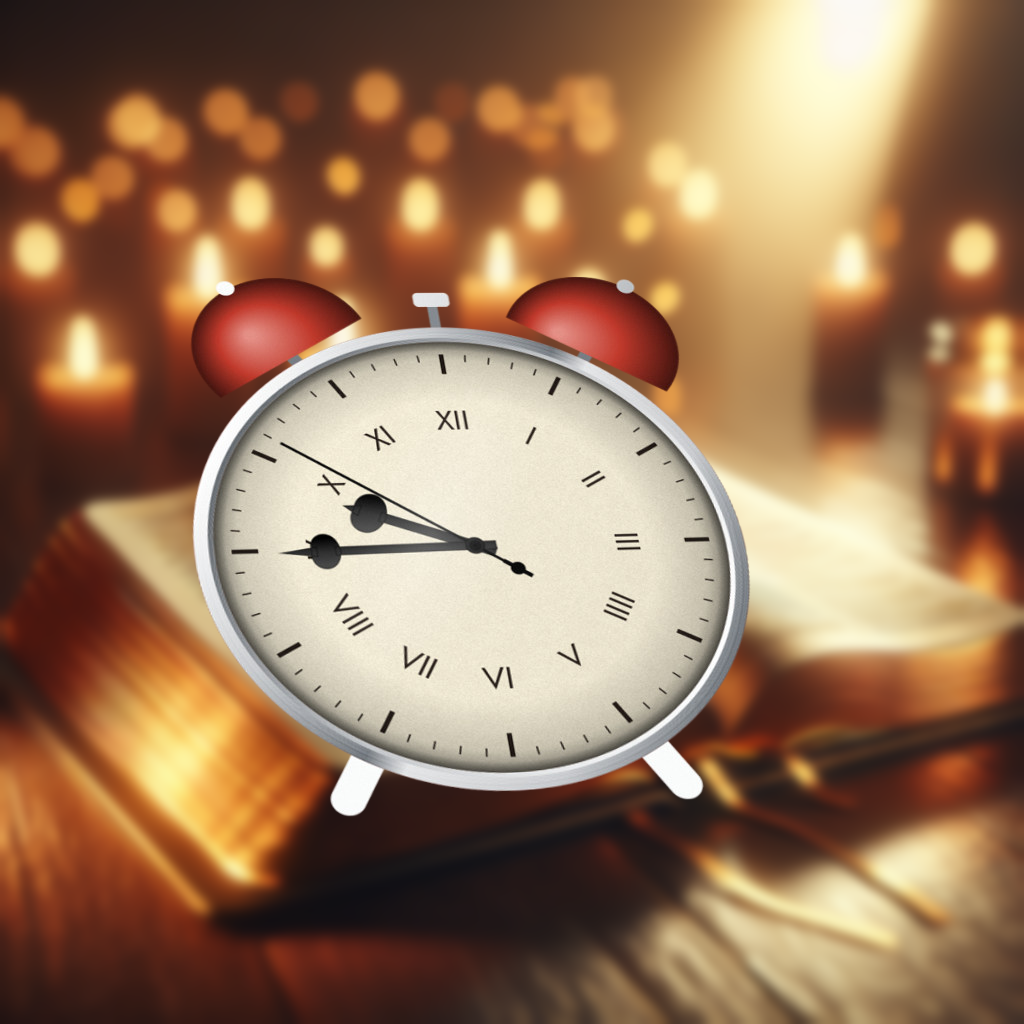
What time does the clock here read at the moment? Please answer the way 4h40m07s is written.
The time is 9h44m51s
